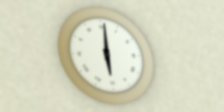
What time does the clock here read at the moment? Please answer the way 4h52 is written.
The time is 6h01
